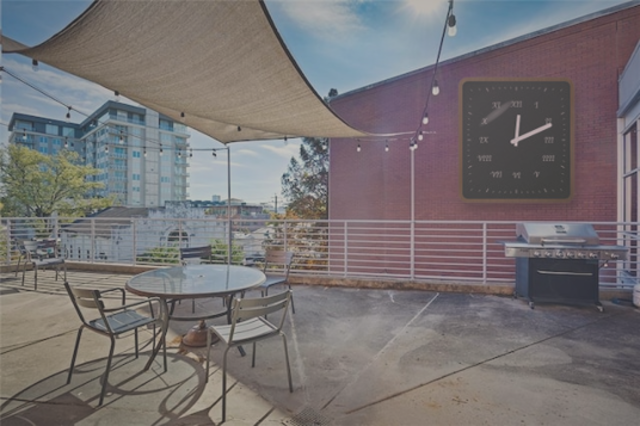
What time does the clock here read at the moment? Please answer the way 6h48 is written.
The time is 12h11
